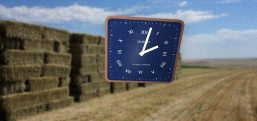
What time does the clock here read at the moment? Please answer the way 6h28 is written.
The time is 2h02
